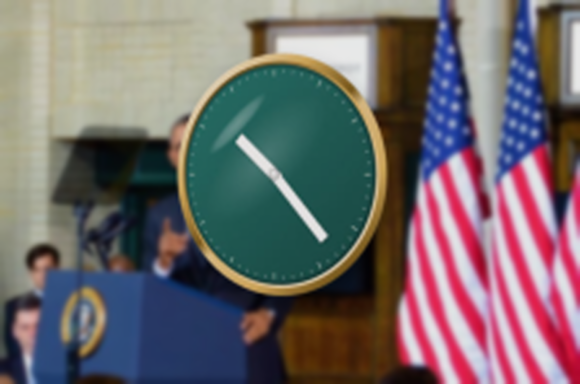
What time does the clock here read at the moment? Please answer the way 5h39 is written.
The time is 10h23
